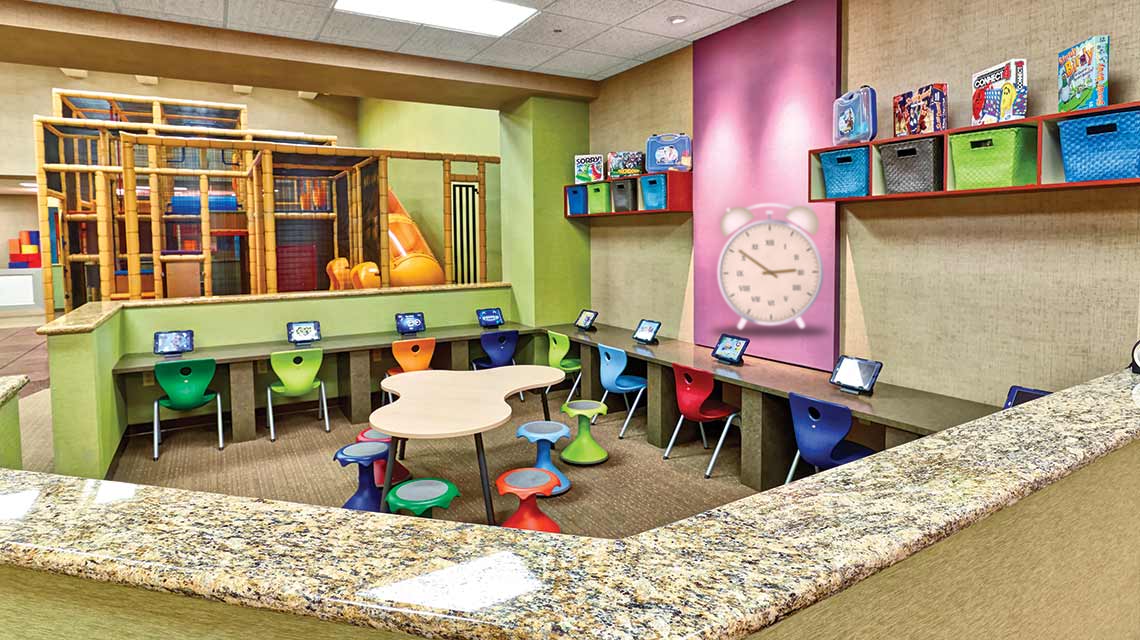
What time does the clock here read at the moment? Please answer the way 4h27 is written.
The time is 2h51
